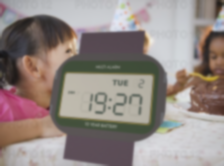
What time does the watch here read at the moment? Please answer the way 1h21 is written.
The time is 19h27
